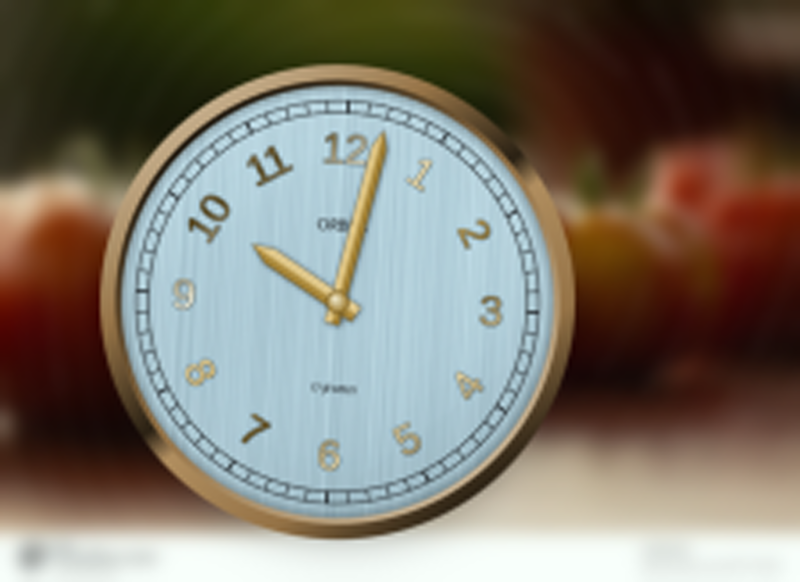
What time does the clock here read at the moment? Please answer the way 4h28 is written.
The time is 10h02
